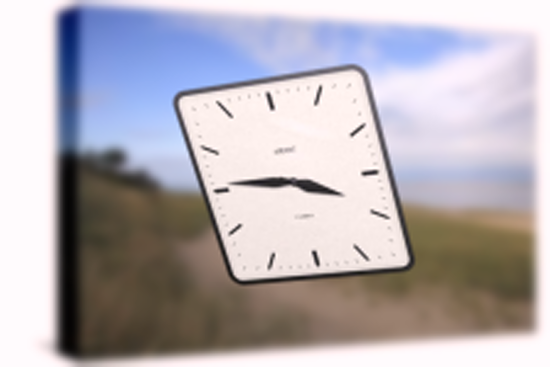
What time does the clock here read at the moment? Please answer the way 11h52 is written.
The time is 3h46
